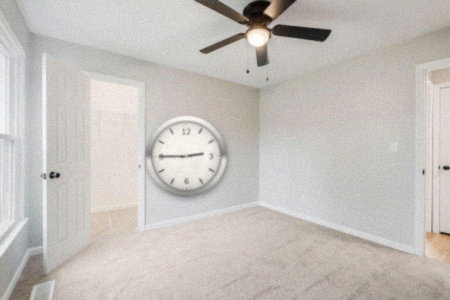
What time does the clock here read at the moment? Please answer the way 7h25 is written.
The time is 2h45
